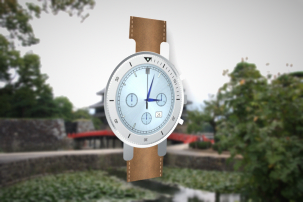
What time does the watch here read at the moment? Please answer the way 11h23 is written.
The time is 3h03
